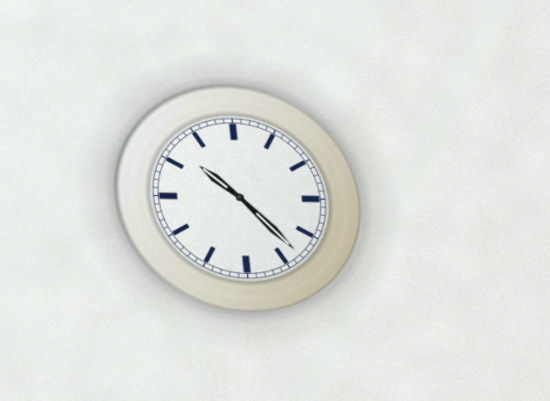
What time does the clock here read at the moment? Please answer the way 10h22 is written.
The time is 10h23
